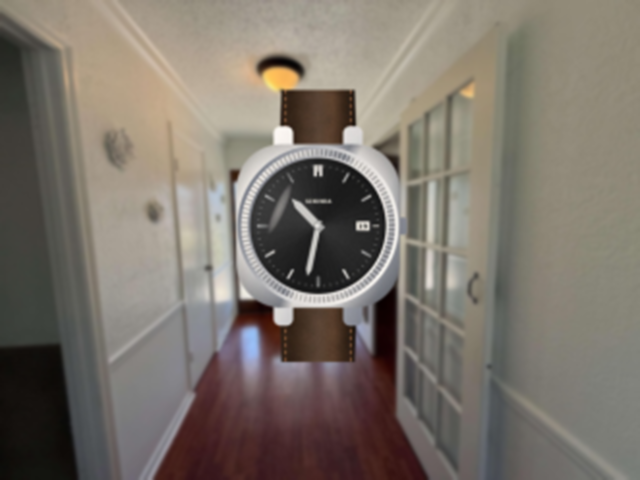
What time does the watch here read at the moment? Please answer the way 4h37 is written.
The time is 10h32
